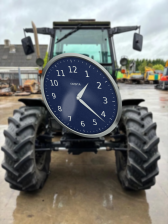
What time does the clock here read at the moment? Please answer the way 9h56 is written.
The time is 1h22
